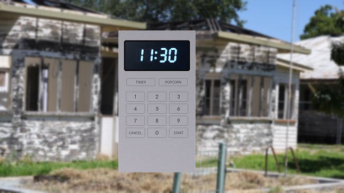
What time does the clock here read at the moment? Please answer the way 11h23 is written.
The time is 11h30
